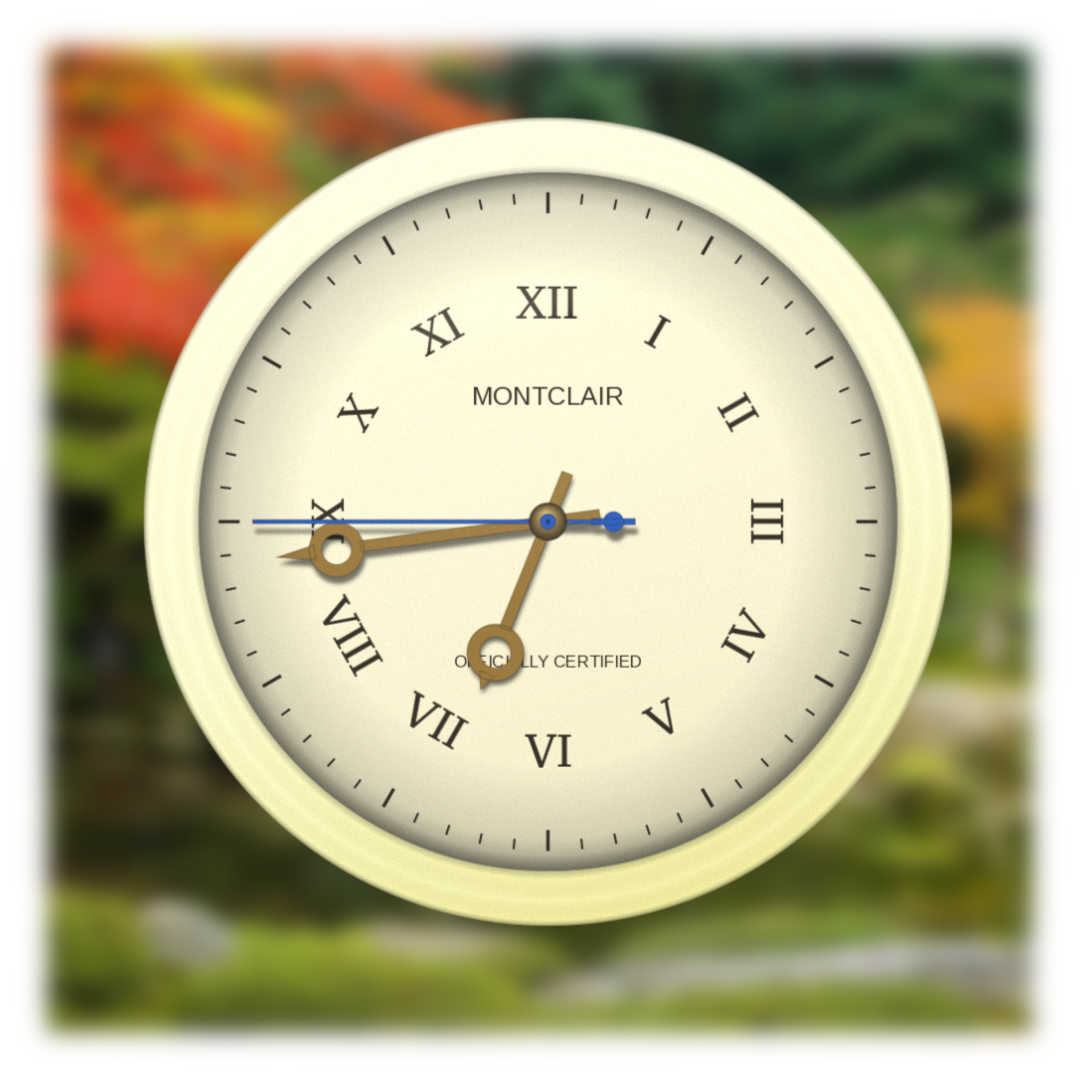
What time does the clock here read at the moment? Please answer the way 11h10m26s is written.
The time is 6h43m45s
